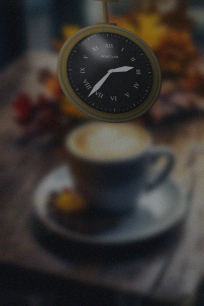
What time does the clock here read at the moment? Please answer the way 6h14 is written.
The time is 2h37
